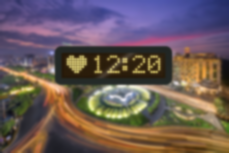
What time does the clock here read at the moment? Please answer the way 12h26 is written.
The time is 12h20
